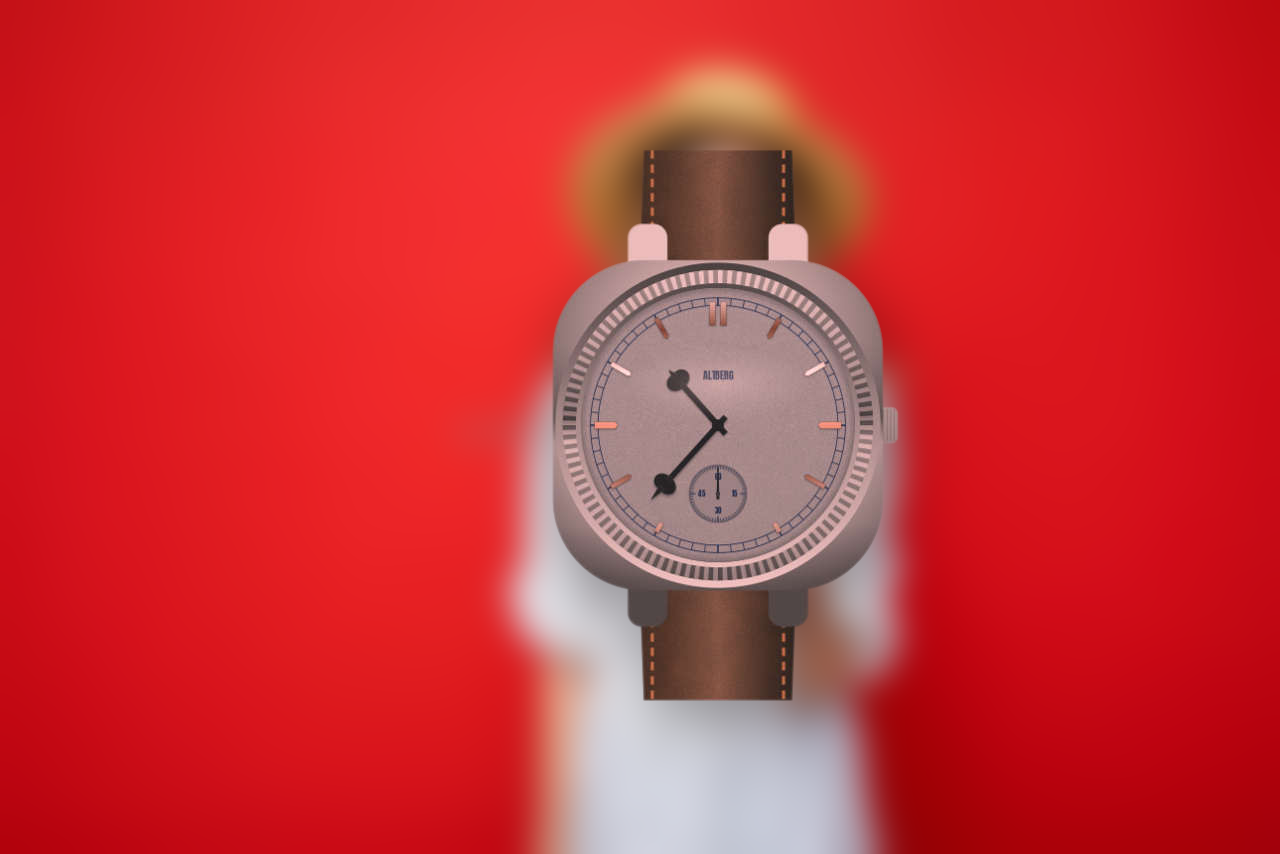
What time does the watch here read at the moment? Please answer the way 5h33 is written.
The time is 10h37
